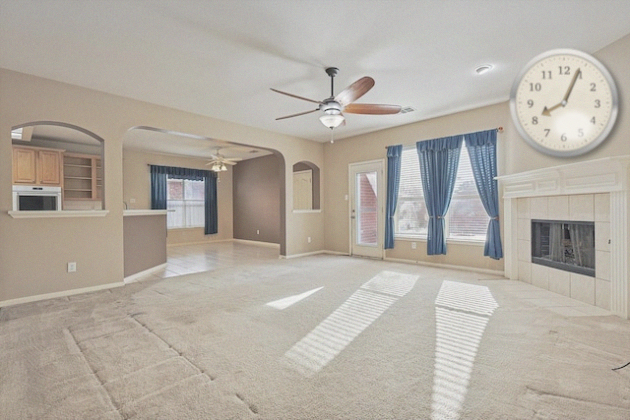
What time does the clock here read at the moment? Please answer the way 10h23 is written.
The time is 8h04
